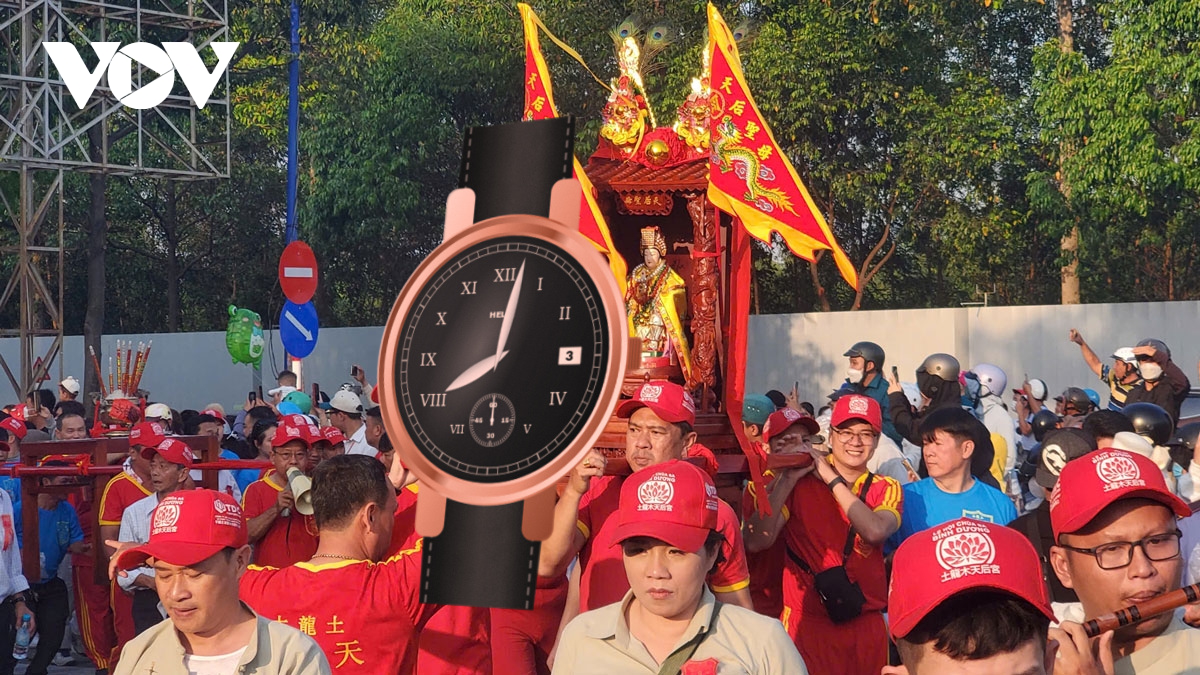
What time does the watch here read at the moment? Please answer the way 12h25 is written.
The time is 8h02
